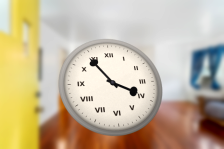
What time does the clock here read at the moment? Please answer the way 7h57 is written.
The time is 3h54
